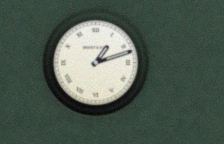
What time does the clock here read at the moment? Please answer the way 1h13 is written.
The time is 1h12
